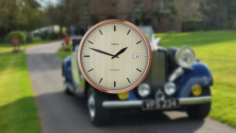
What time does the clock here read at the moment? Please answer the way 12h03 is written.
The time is 1h48
